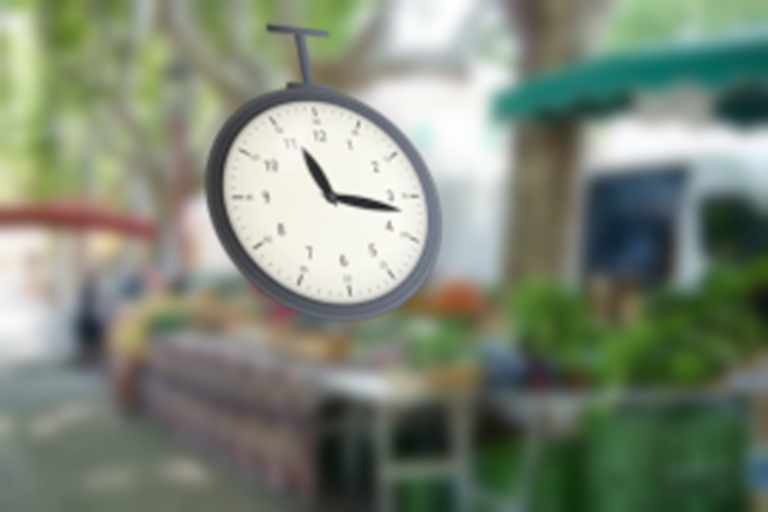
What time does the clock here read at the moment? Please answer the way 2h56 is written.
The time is 11h17
